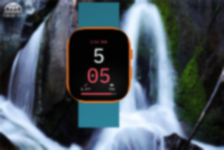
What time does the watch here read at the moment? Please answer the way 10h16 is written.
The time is 5h05
